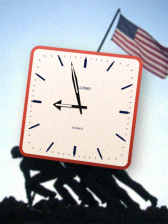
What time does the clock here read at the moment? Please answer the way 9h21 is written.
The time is 8h57
